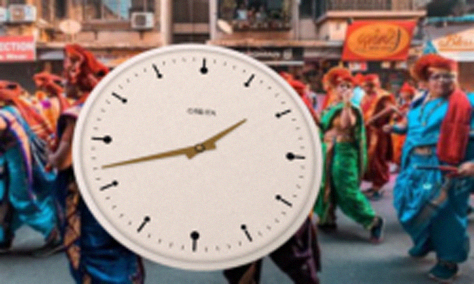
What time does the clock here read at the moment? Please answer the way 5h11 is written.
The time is 1h42
